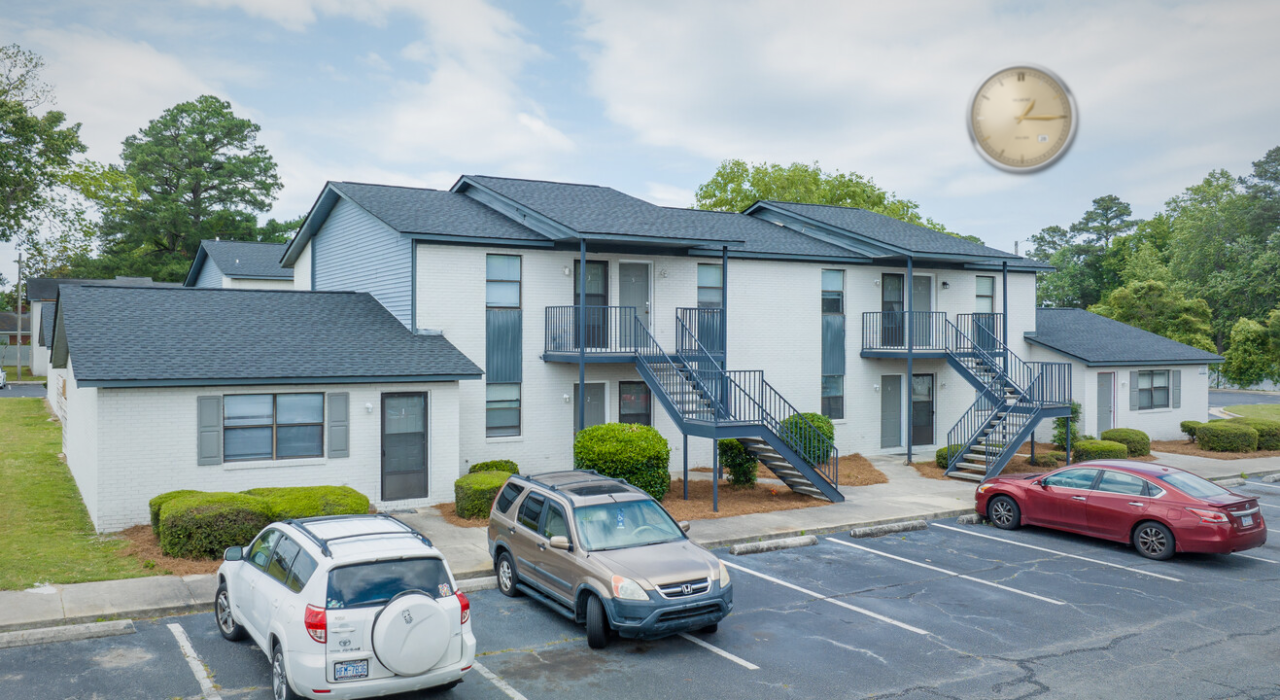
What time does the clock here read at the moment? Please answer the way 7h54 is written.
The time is 1h15
